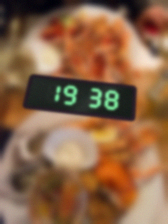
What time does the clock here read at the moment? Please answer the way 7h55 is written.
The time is 19h38
